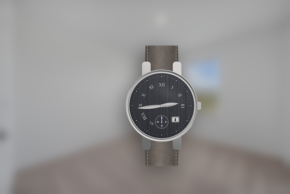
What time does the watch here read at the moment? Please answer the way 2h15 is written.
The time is 2h44
